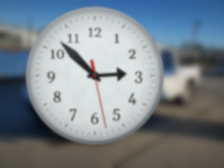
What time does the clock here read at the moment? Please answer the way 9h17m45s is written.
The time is 2h52m28s
